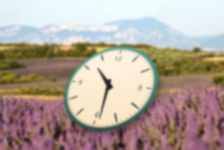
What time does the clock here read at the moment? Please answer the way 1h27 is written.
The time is 10h29
